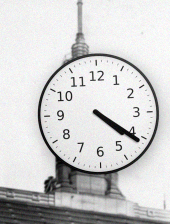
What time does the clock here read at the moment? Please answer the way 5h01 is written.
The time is 4h21
